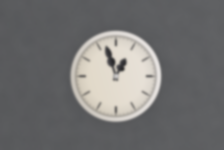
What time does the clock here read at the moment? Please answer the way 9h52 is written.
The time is 12h57
